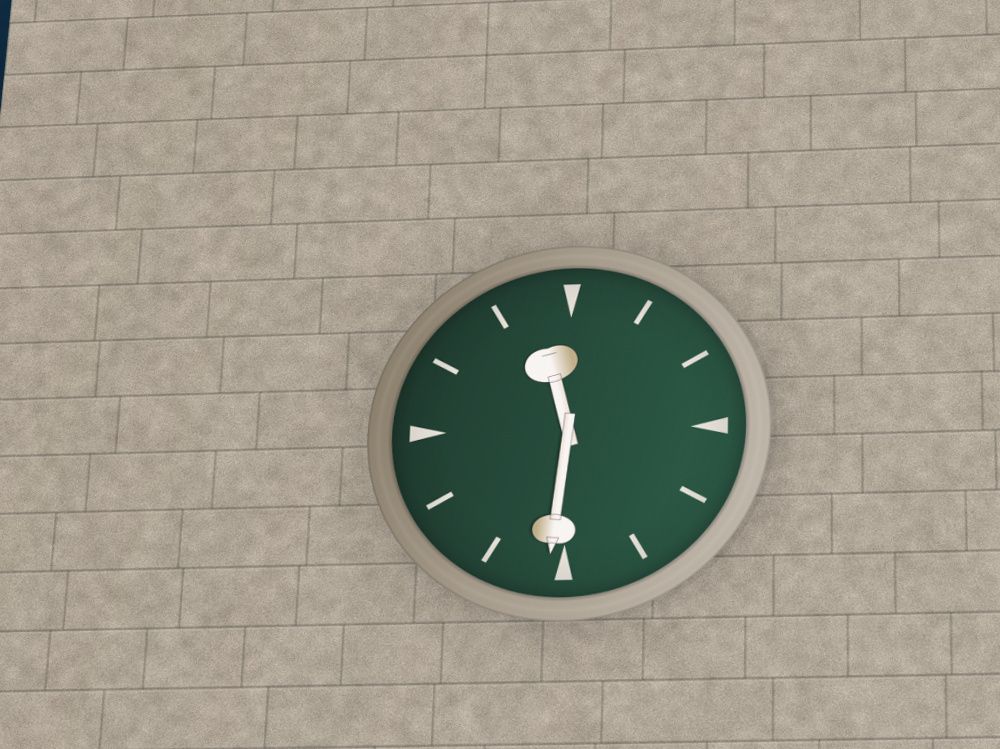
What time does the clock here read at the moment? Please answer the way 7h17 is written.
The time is 11h31
